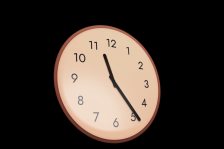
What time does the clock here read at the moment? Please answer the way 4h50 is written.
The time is 11h24
